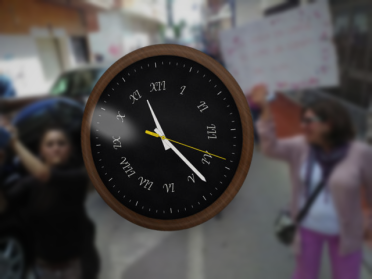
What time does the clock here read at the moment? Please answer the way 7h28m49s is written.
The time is 11h23m19s
